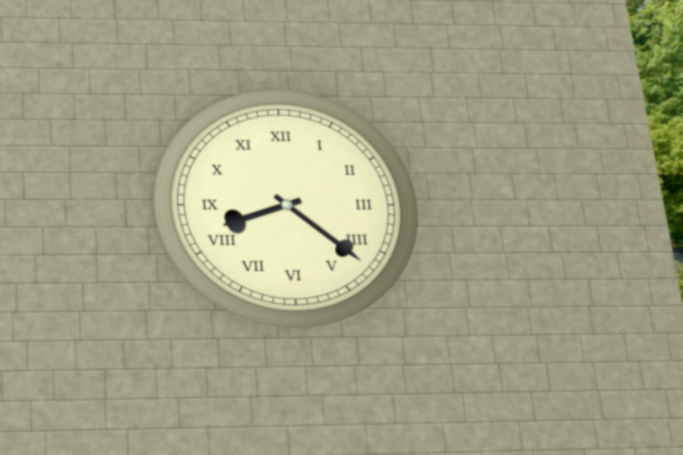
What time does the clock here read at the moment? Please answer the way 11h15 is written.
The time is 8h22
